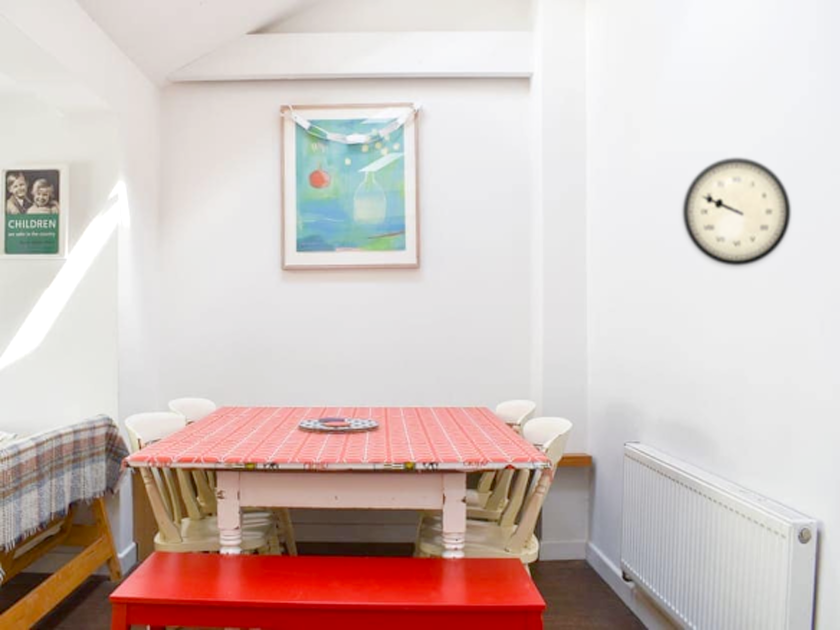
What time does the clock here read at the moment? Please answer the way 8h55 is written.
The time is 9h49
